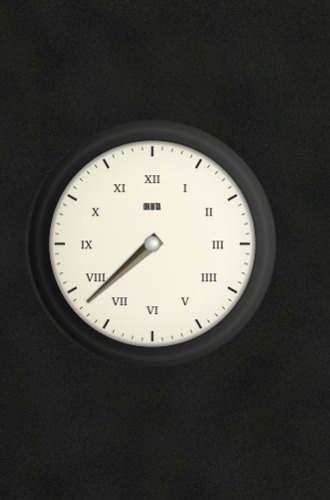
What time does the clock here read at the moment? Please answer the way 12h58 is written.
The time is 7h38
